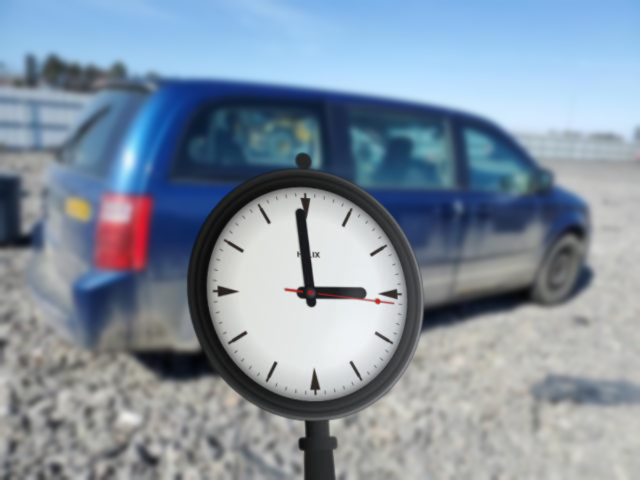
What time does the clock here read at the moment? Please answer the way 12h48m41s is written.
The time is 2h59m16s
